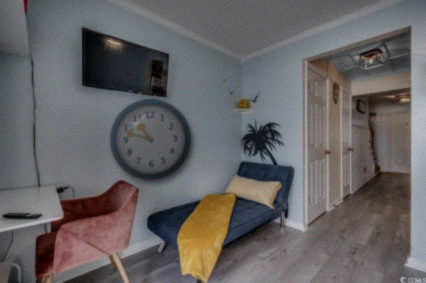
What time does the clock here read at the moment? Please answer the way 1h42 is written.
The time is 10h48
